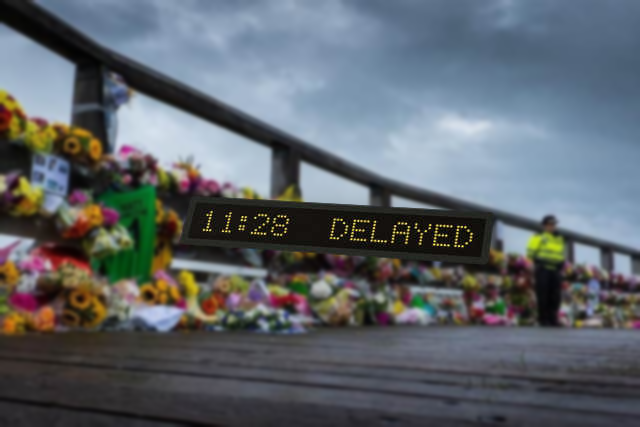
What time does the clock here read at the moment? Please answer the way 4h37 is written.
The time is 11h28
